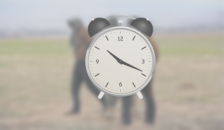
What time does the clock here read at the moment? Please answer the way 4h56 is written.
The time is 10h19
